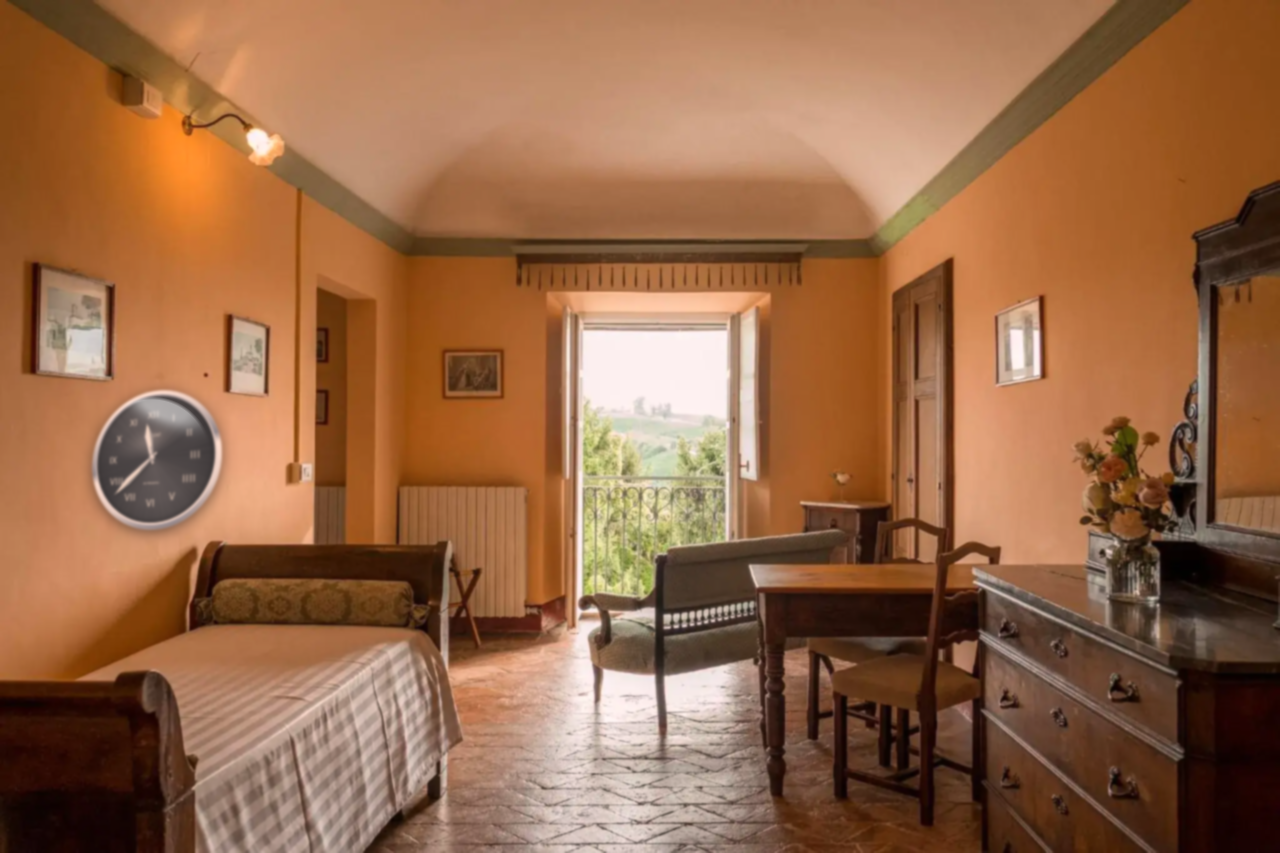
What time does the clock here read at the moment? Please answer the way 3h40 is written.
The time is 11h38
